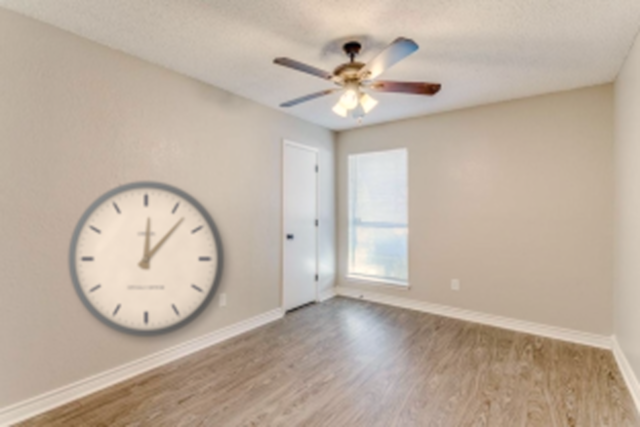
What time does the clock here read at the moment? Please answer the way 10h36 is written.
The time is 12h07
